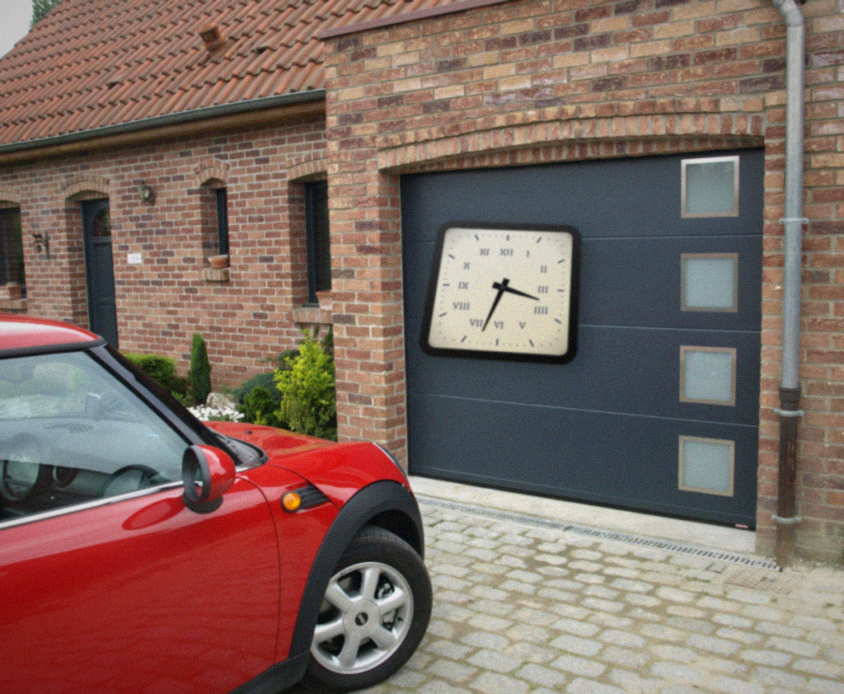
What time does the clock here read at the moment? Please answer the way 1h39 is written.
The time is 3h33
